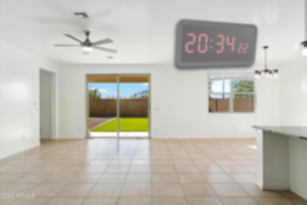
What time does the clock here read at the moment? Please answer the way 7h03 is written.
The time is 20h34
